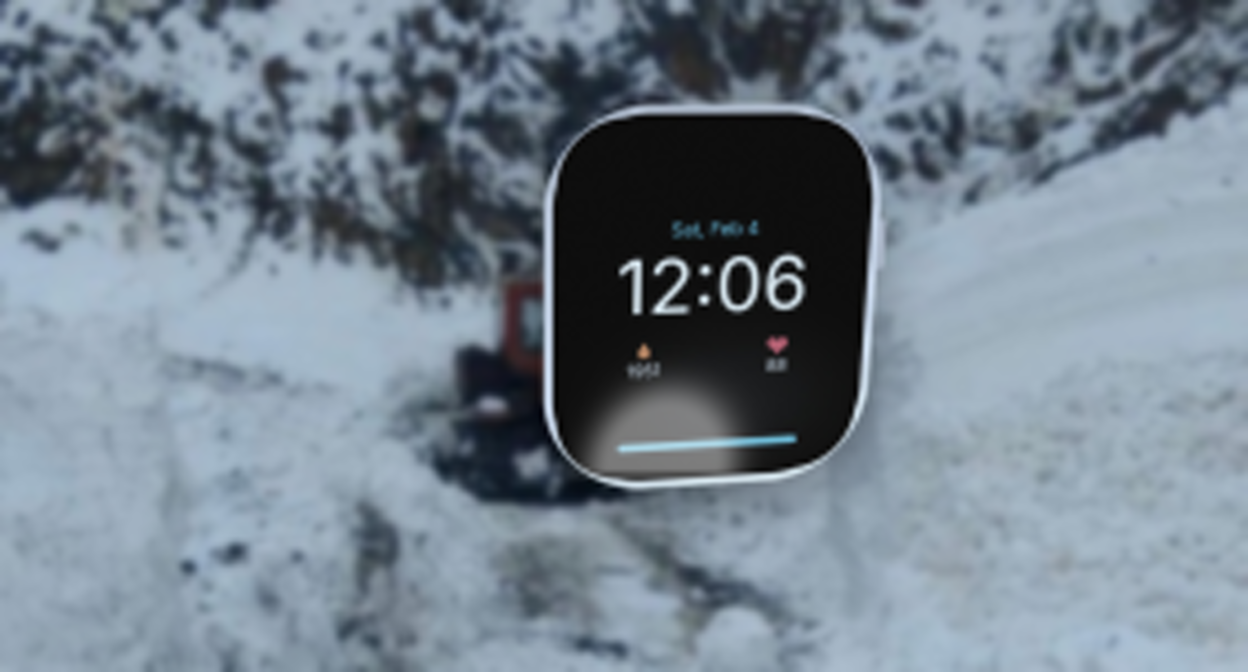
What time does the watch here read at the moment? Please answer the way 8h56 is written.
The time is 12h06
